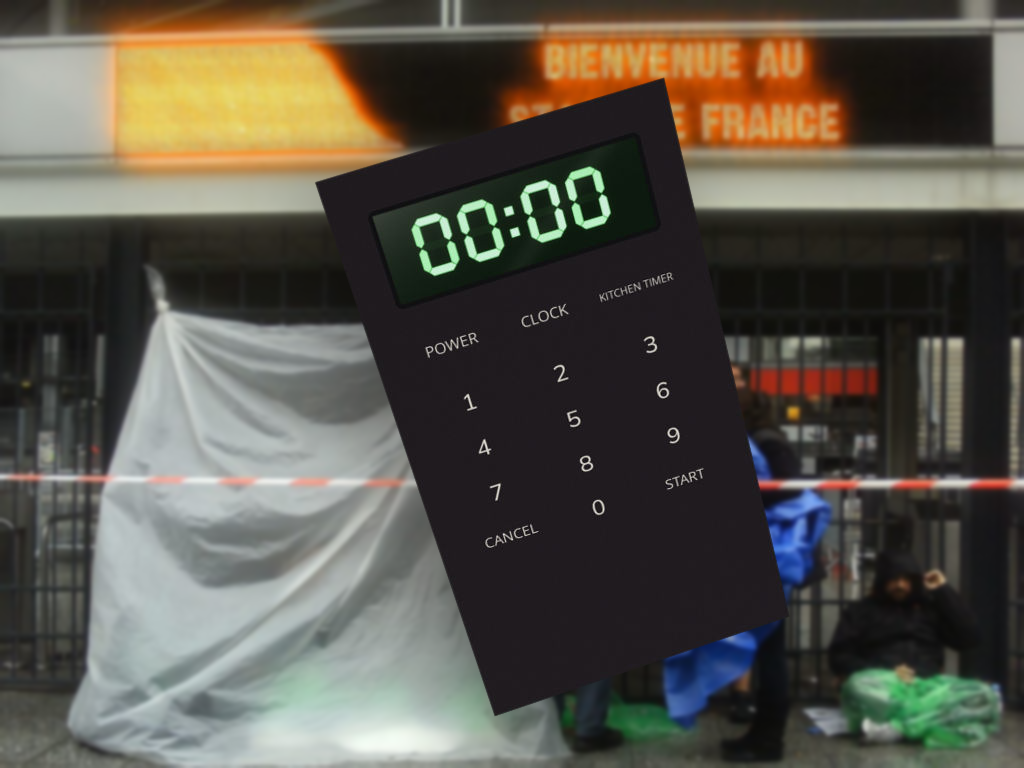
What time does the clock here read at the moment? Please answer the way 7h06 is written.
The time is 0h00
